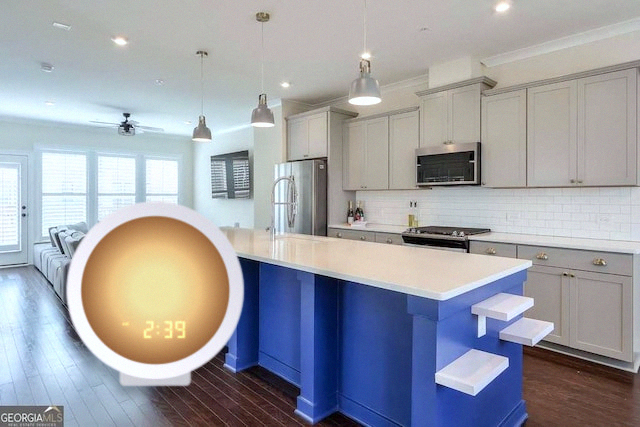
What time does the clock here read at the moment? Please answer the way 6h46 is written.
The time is 2h39
